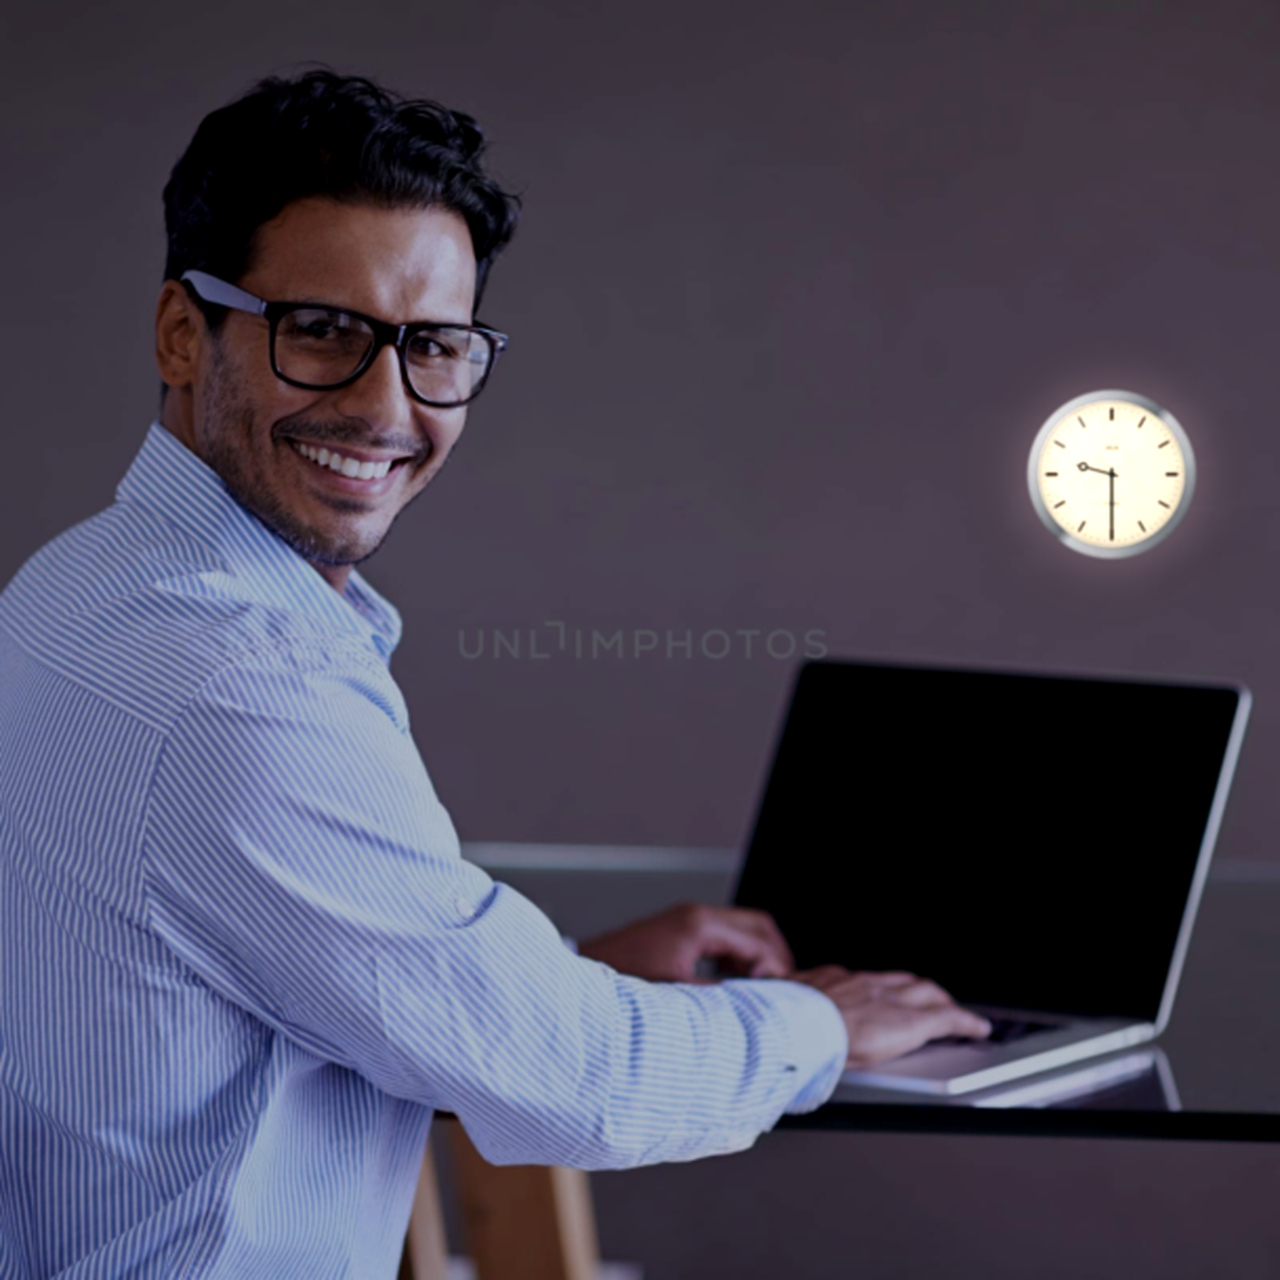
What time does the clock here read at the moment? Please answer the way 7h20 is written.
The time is 9h30
